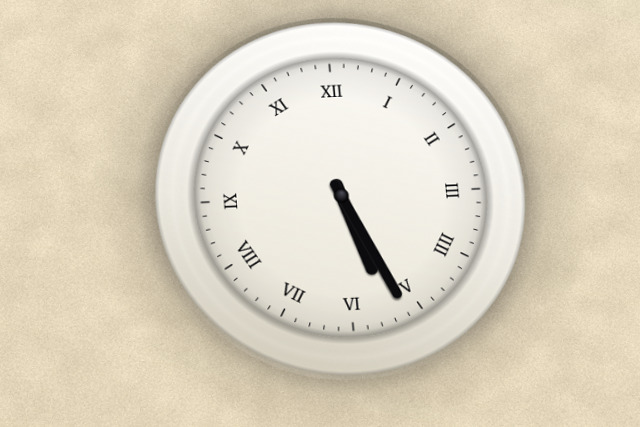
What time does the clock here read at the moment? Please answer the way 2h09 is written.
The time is 5h26
